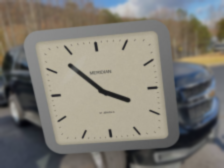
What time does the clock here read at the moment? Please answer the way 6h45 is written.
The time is 3h53
